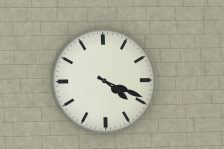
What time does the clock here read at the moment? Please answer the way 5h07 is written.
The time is 4h19
